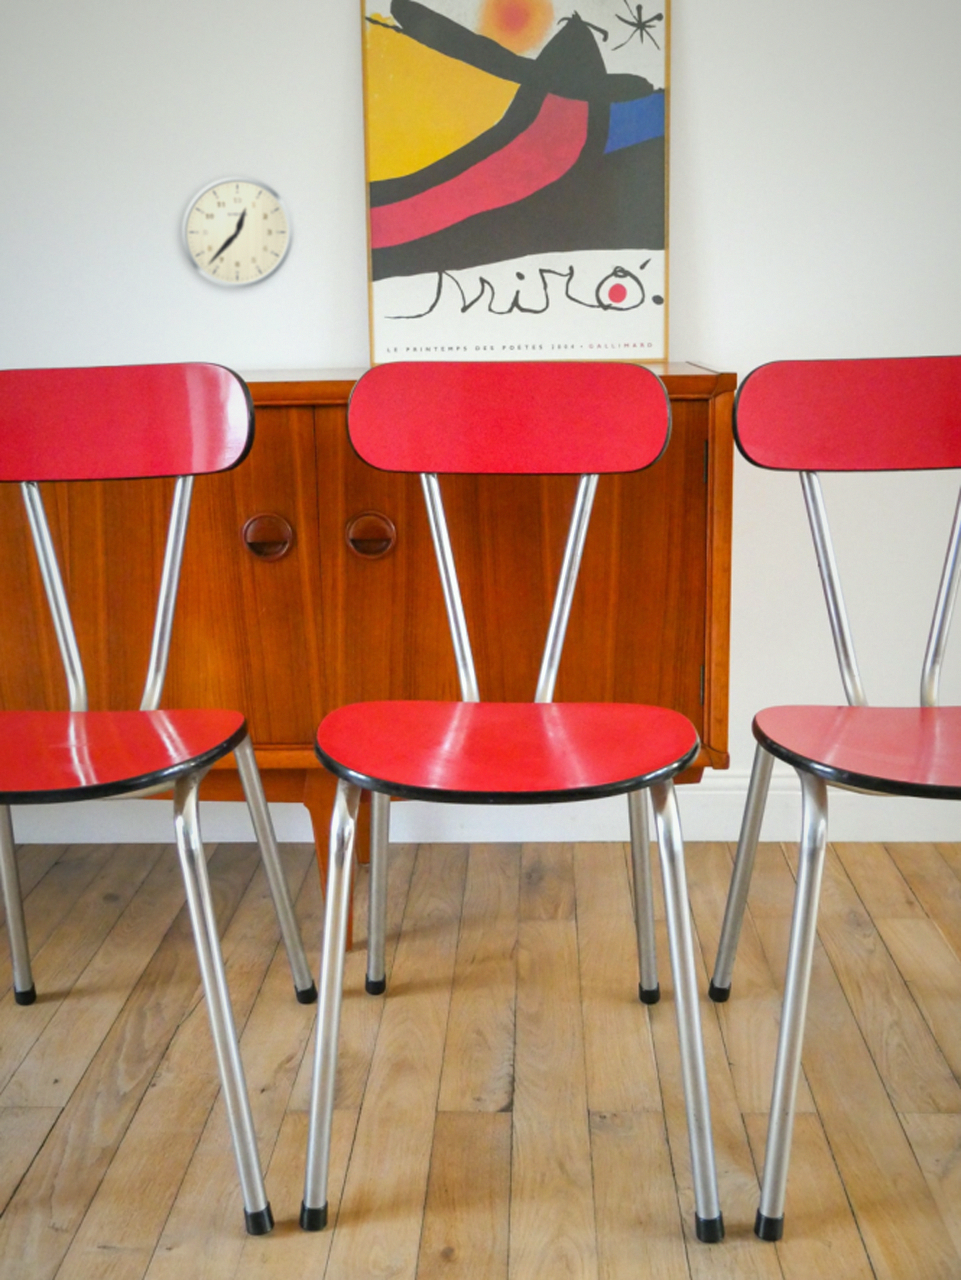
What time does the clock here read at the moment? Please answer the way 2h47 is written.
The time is 12h37
